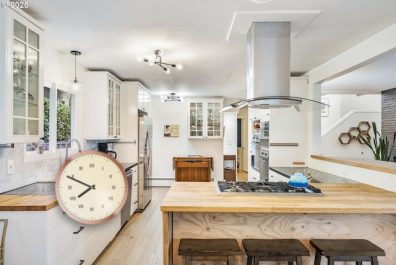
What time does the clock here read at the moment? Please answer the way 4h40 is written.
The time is 7h49
